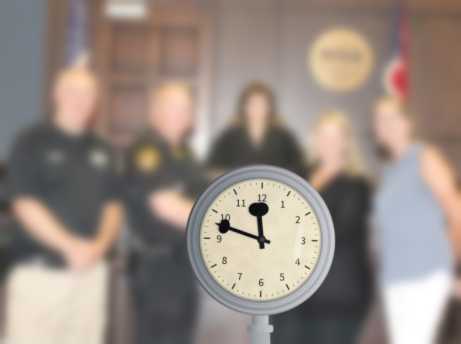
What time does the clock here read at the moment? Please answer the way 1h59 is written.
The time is 11h48
